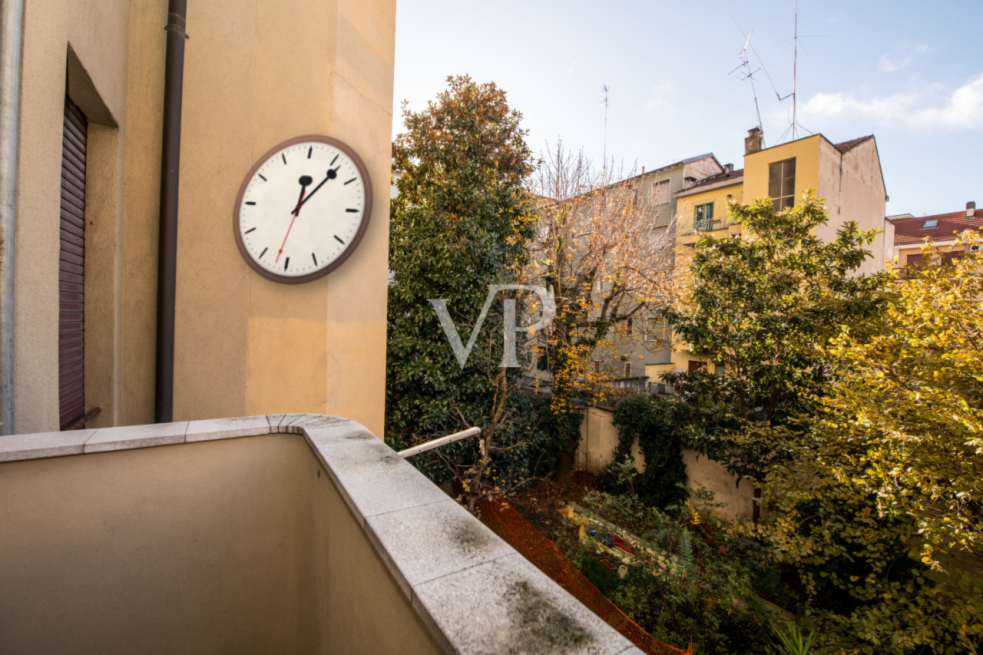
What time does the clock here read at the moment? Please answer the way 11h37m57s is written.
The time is 12h06m32s
